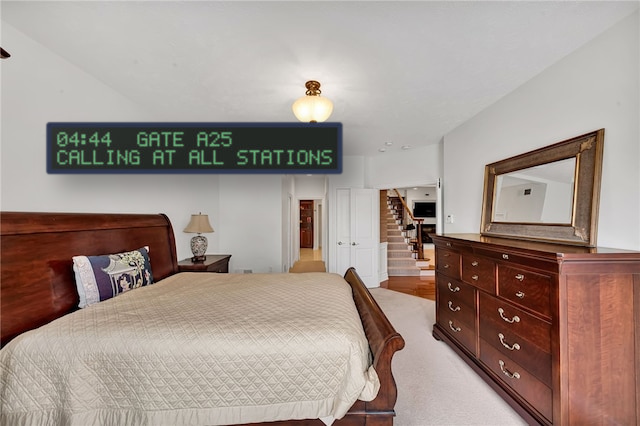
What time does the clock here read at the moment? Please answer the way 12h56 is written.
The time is 4h44
